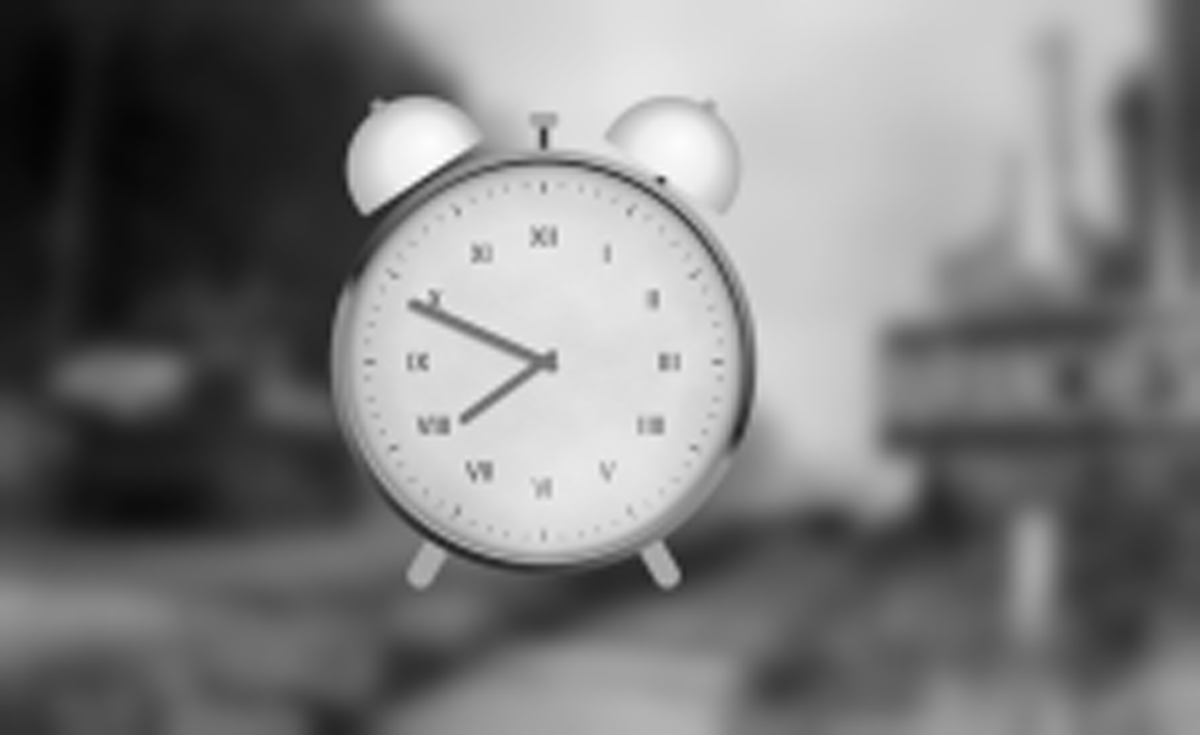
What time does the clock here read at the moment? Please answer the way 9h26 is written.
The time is 7h49
